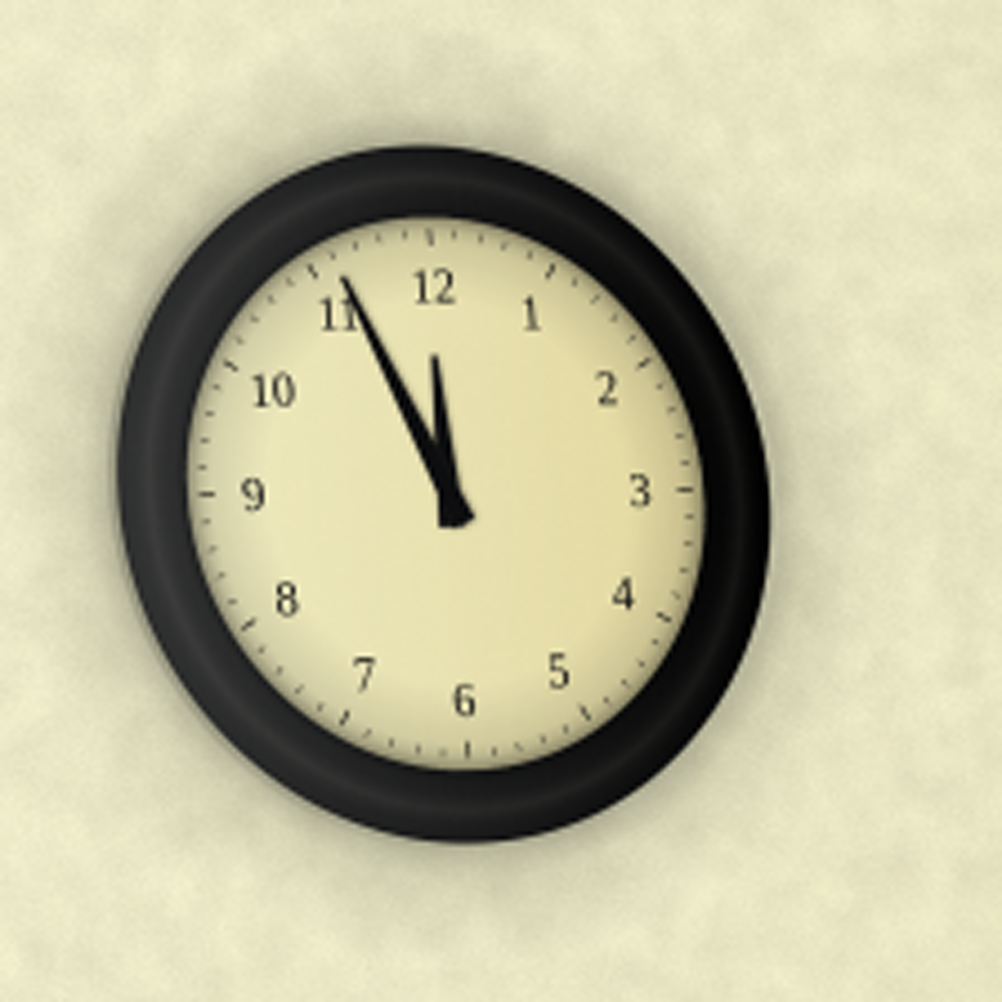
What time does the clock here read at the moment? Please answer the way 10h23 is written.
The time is 11h56
